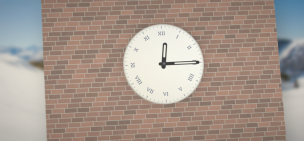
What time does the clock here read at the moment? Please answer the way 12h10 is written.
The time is 12h15
